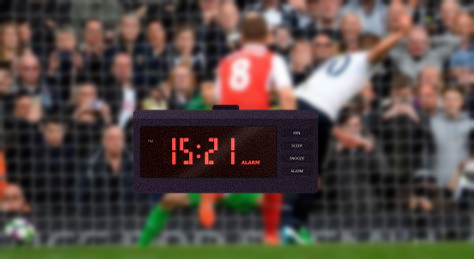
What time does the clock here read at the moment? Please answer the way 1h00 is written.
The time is 15h21
